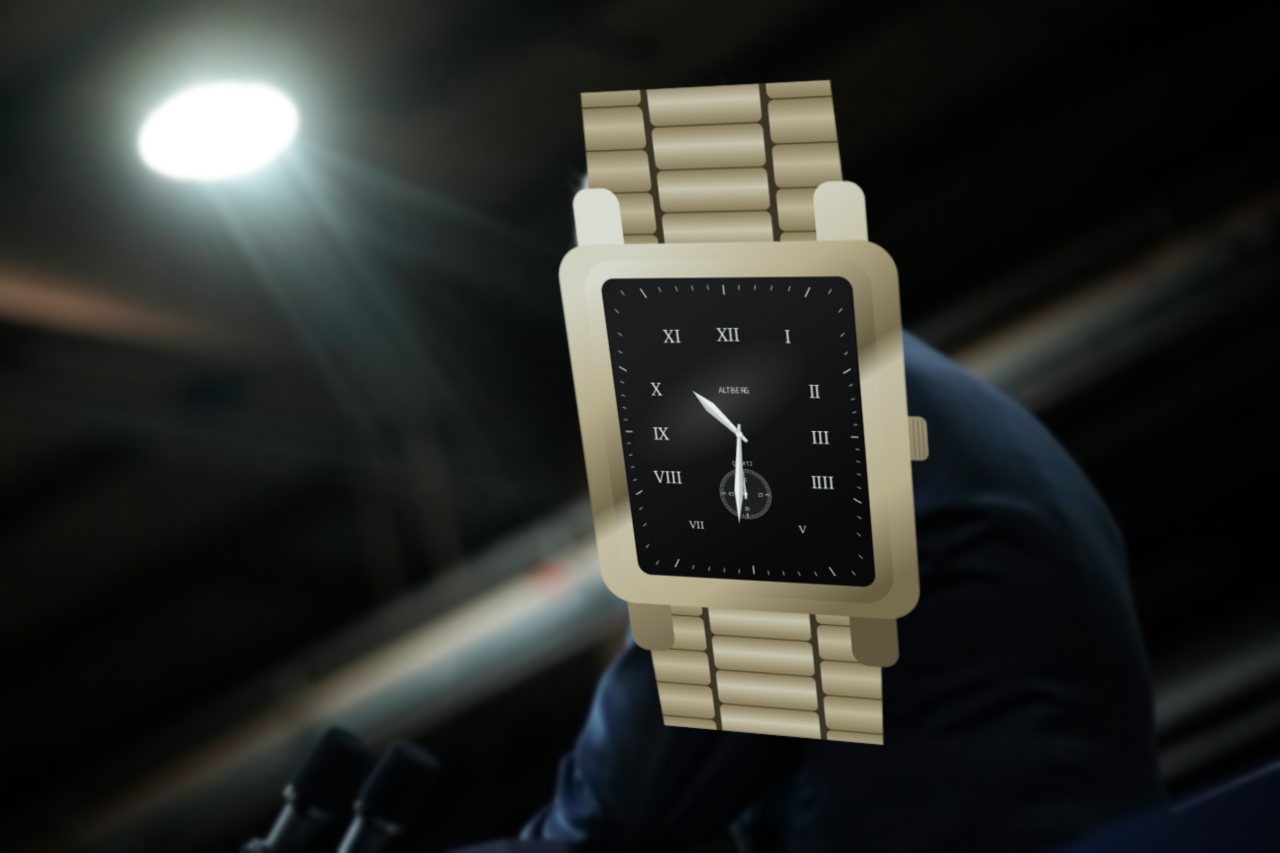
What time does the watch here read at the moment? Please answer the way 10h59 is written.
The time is 10h31
